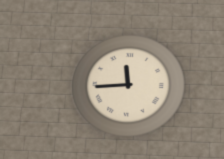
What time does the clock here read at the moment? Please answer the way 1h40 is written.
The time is 11h44
